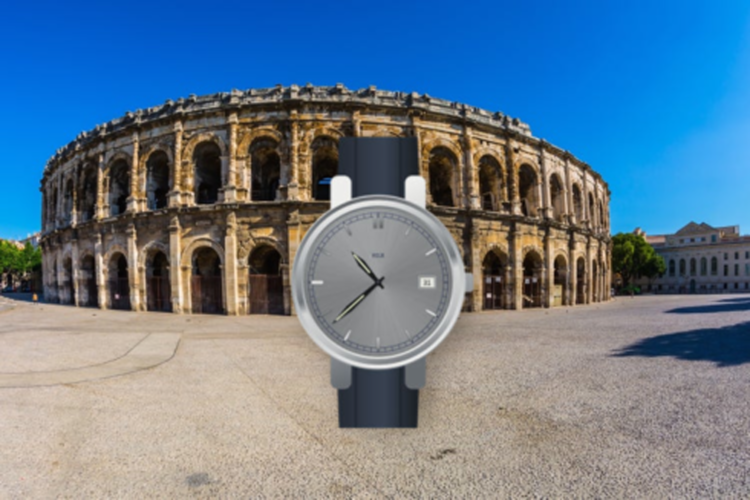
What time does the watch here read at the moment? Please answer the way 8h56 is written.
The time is 10h38
